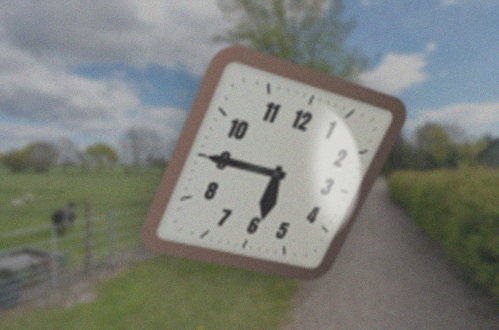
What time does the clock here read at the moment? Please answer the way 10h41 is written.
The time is 5h45
